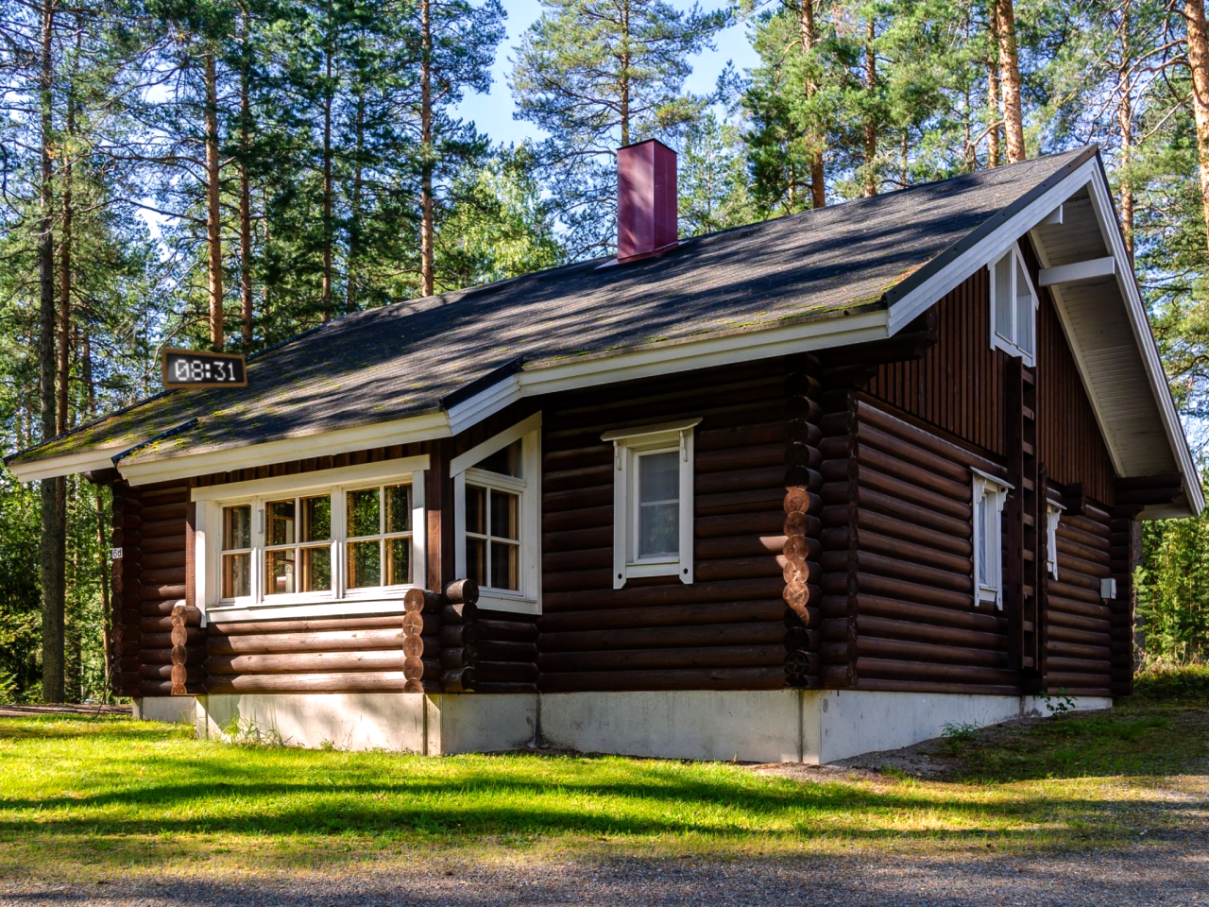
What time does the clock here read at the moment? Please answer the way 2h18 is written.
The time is 8h31
